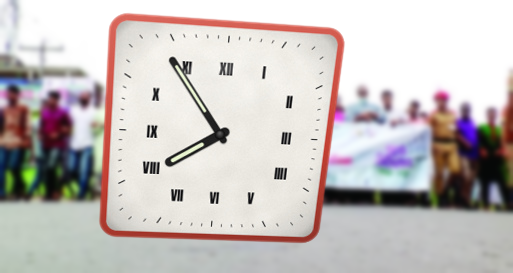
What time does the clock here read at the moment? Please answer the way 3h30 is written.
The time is 7h54
